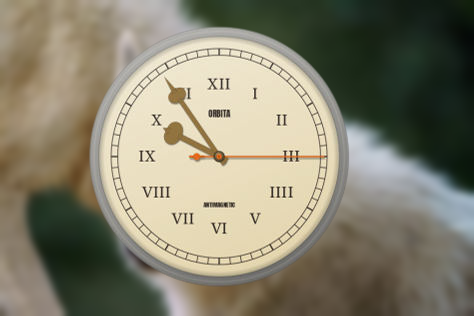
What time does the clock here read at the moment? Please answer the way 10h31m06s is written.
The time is 9h54m15s
